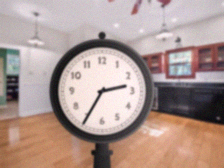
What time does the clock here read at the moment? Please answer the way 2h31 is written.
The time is 2h35
